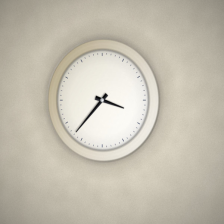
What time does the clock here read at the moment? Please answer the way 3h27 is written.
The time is 3h37
